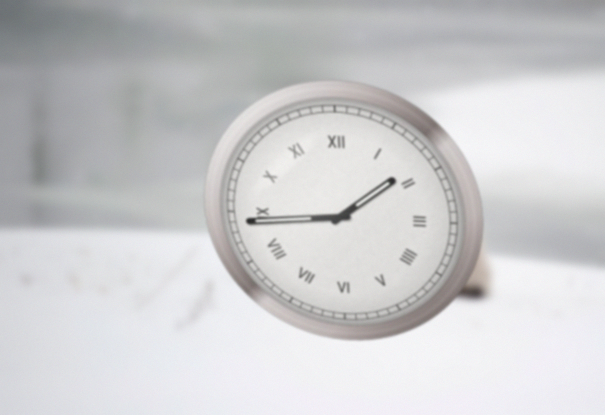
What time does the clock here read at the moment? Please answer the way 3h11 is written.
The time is 1h44
